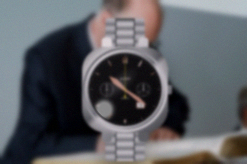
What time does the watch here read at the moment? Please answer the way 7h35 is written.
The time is 10h21
